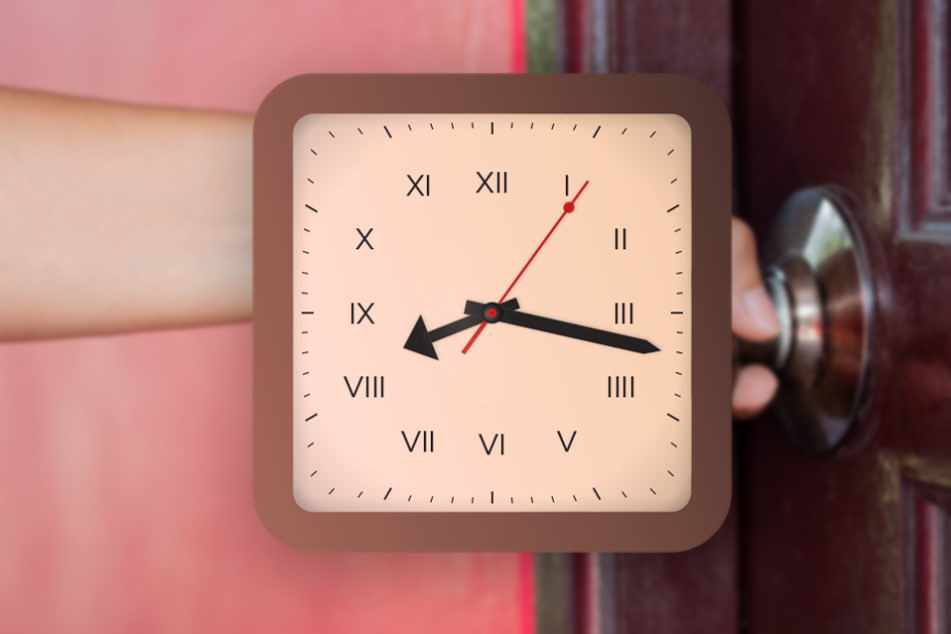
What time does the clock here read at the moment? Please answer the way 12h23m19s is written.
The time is 8h17m06s
